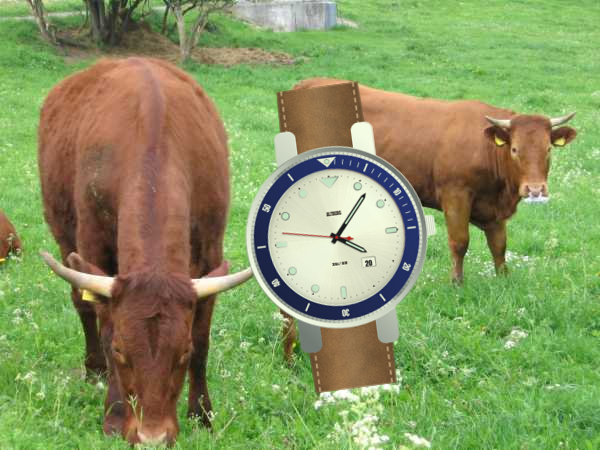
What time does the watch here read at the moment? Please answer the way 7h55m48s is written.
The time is 4h06m47s
